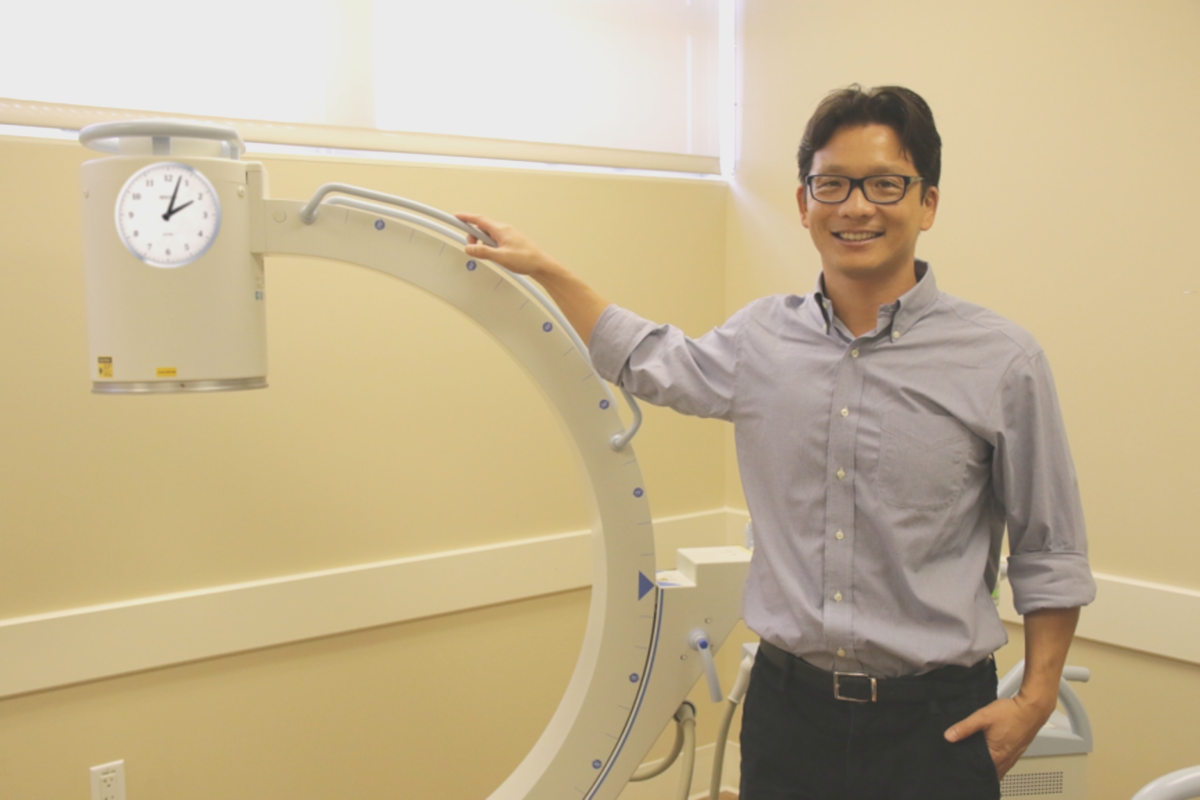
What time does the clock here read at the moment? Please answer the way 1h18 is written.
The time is 2h03
